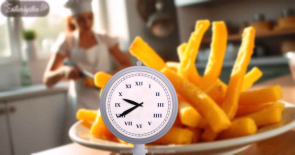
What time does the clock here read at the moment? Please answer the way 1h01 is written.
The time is 9h40
